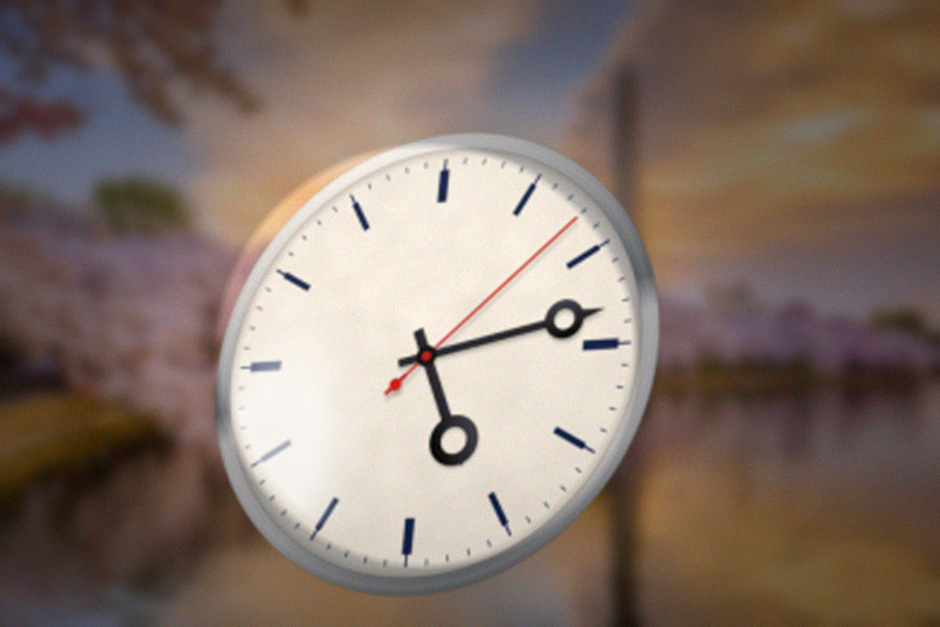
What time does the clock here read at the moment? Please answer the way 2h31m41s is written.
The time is 5h13m08s
